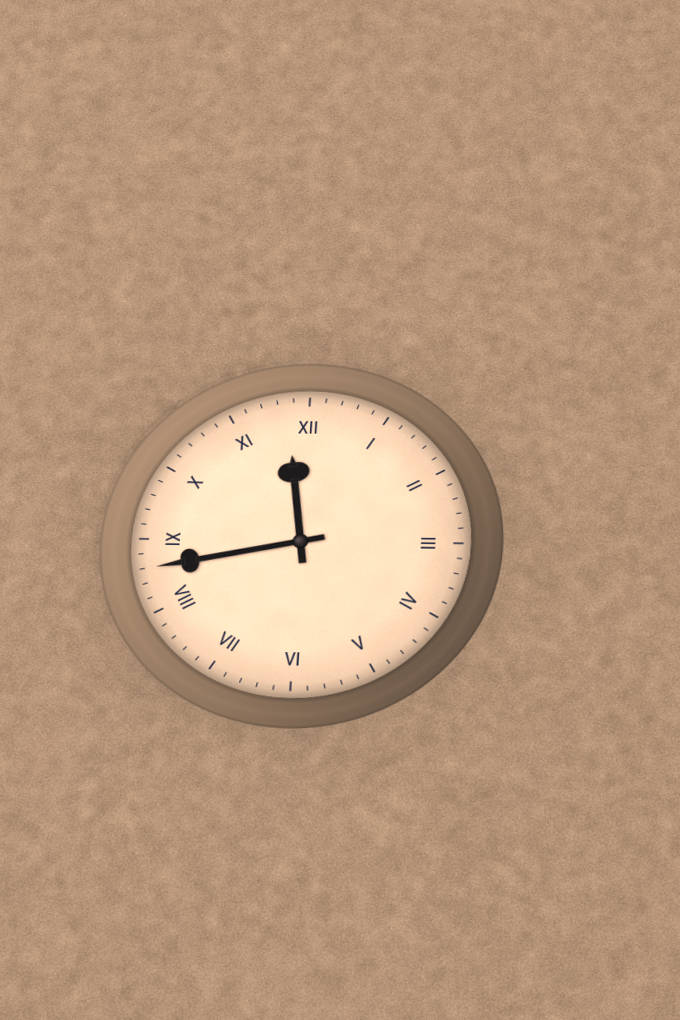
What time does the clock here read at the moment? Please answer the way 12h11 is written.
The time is 11h43
